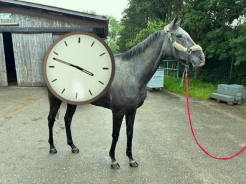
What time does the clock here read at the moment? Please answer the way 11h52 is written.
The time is 3h48
